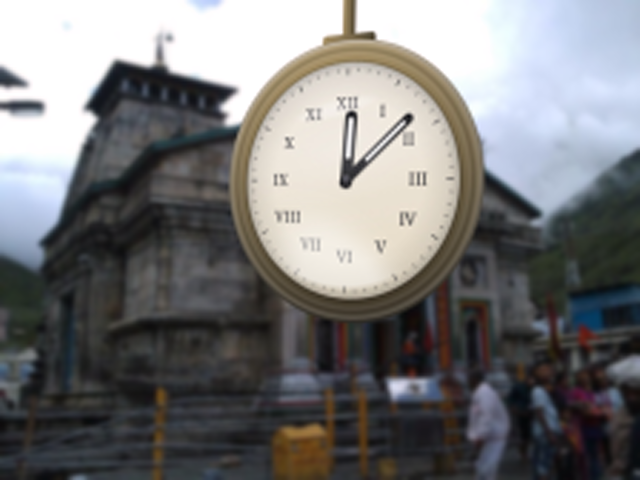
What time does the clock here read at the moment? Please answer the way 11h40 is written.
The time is 12h08
